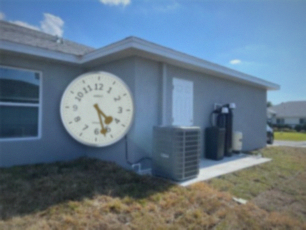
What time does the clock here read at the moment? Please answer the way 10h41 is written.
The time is 4h27
